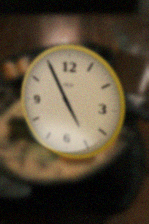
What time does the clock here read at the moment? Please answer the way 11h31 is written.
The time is 4h55
